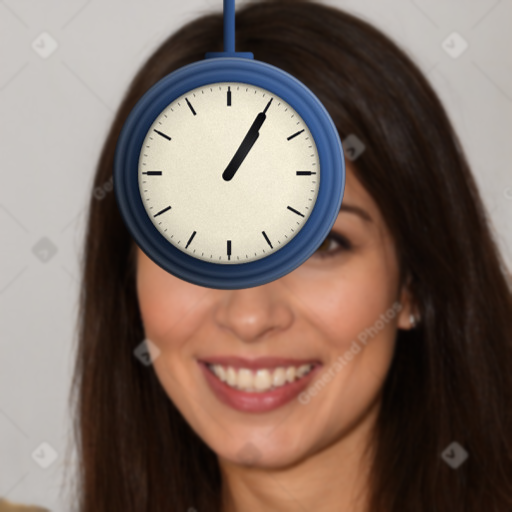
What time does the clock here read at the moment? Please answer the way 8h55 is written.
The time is 1h05
